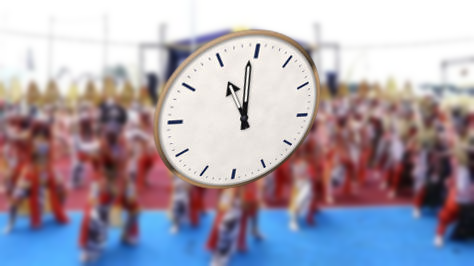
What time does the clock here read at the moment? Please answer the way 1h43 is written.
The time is 10h59
